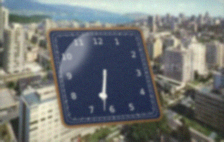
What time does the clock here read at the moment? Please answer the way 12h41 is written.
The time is 6h32
